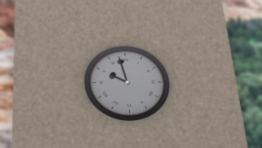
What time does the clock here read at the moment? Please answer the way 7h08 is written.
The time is 9h58
